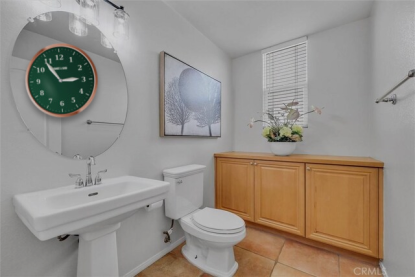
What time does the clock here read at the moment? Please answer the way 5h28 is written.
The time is 2h54
